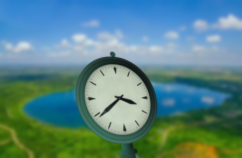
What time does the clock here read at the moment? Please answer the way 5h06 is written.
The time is 3h39
